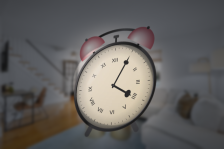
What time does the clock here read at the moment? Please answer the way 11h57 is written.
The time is 4h05
